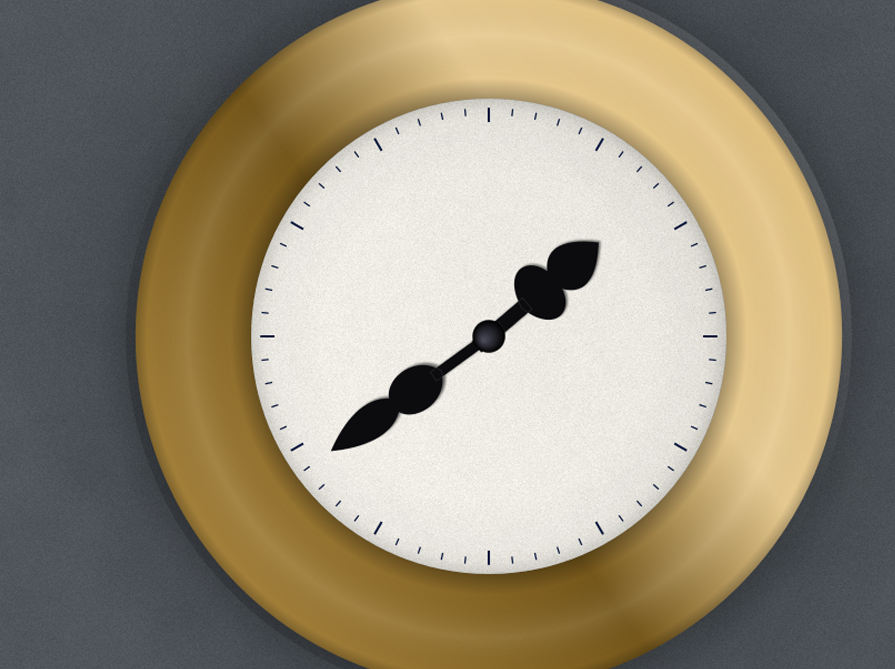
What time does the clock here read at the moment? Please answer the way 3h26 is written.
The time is 1h39
